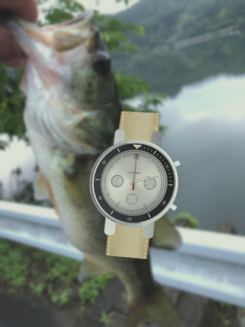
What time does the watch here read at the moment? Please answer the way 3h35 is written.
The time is 2h12
